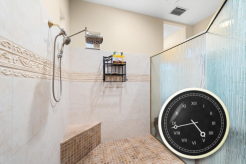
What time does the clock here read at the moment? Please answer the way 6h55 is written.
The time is 4h43
